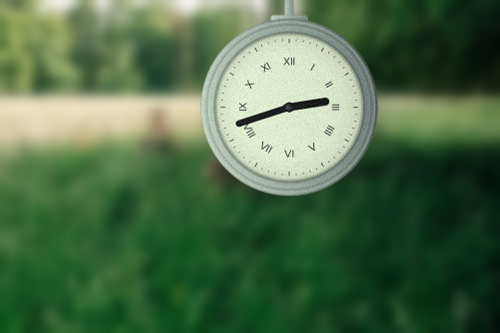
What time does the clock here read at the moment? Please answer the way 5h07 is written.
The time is 2h42
